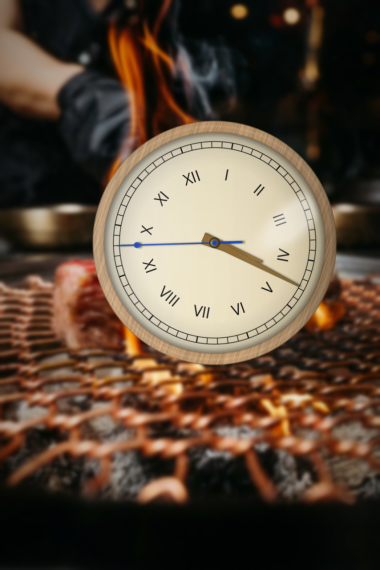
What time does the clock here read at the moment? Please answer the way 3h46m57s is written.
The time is 4h22m48s
